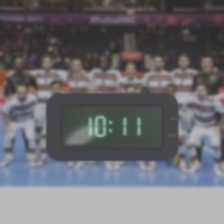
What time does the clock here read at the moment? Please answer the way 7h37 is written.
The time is 10h11
